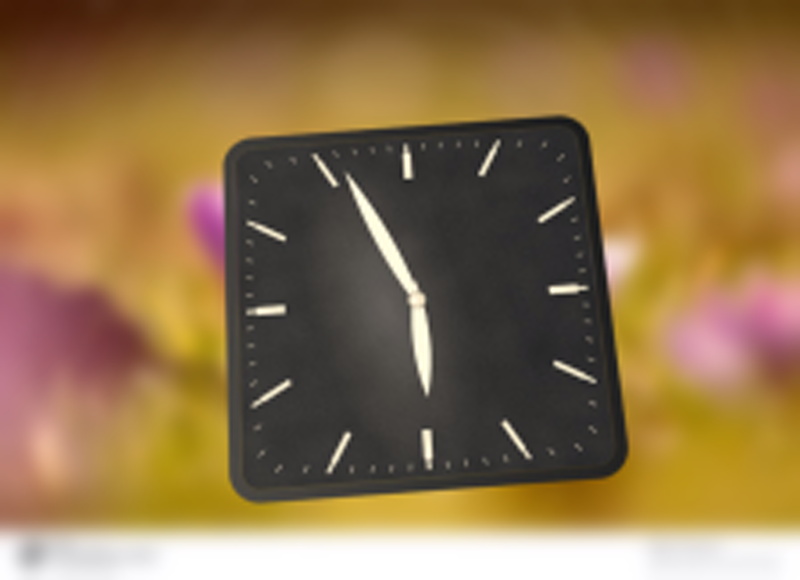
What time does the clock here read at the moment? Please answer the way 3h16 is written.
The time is 5h56
